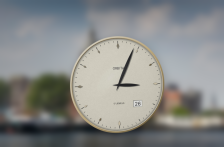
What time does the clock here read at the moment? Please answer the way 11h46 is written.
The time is 3h04
